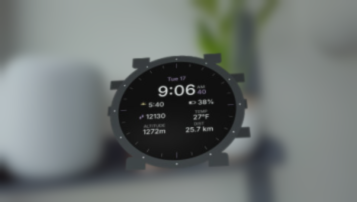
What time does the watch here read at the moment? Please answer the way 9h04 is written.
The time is 9h06
